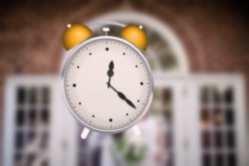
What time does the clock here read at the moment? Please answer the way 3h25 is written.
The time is 12h22
